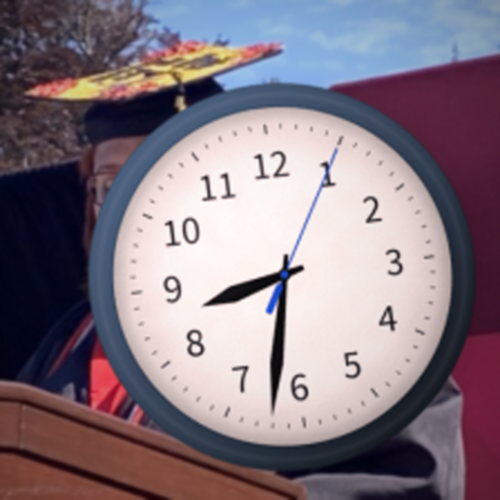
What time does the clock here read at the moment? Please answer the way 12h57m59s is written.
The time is 8h32m05s
